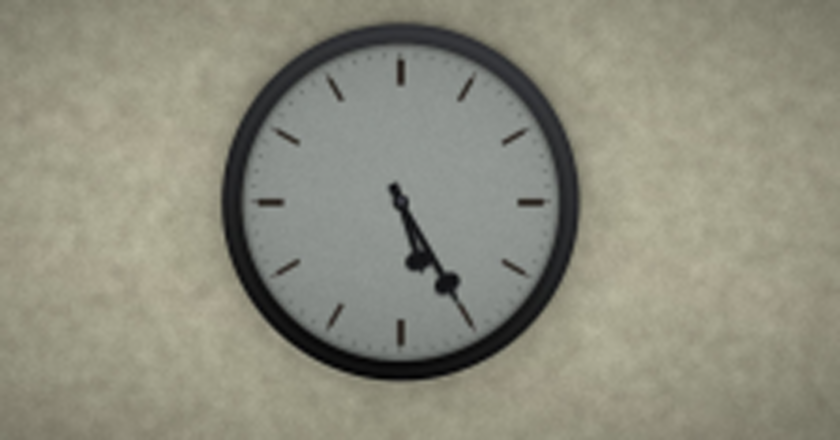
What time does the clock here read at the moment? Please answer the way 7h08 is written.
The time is 5h25
